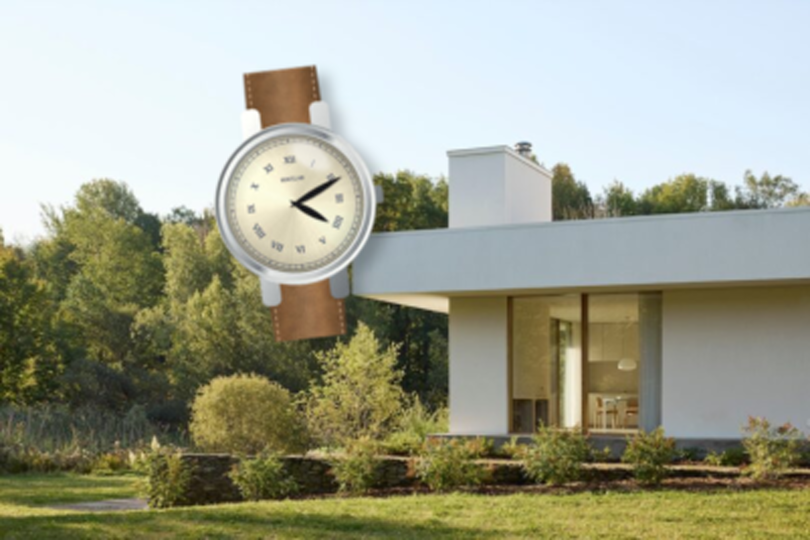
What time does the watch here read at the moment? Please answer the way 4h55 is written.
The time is 4h11
